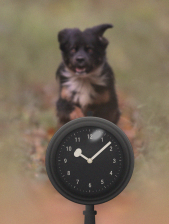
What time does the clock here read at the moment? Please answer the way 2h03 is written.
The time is 10h08
